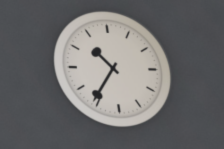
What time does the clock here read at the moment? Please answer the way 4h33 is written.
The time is 10h36
